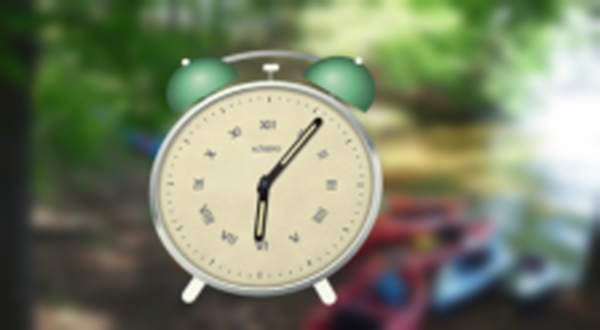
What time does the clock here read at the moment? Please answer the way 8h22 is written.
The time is 6h06
